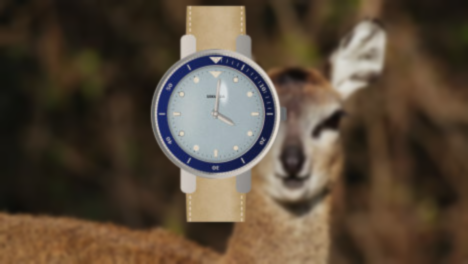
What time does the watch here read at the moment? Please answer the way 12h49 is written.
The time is 4h01
